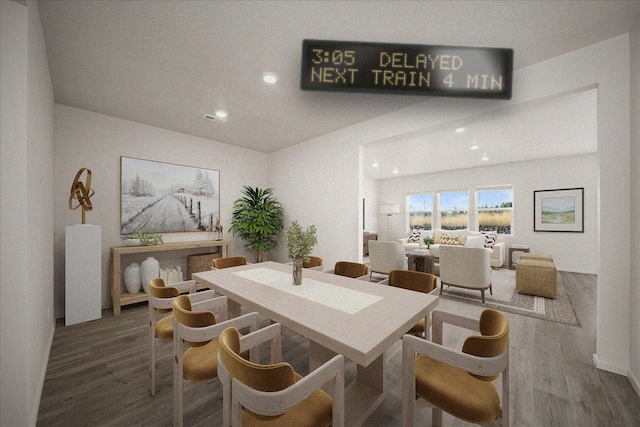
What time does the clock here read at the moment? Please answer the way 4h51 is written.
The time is 3h05
